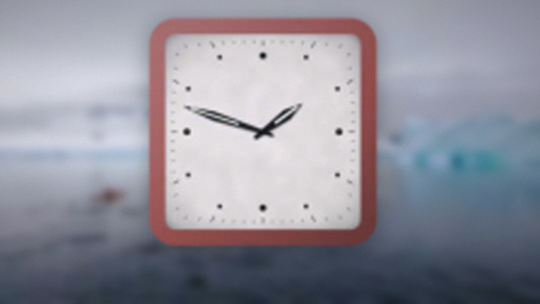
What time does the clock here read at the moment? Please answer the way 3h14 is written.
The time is 1h48
